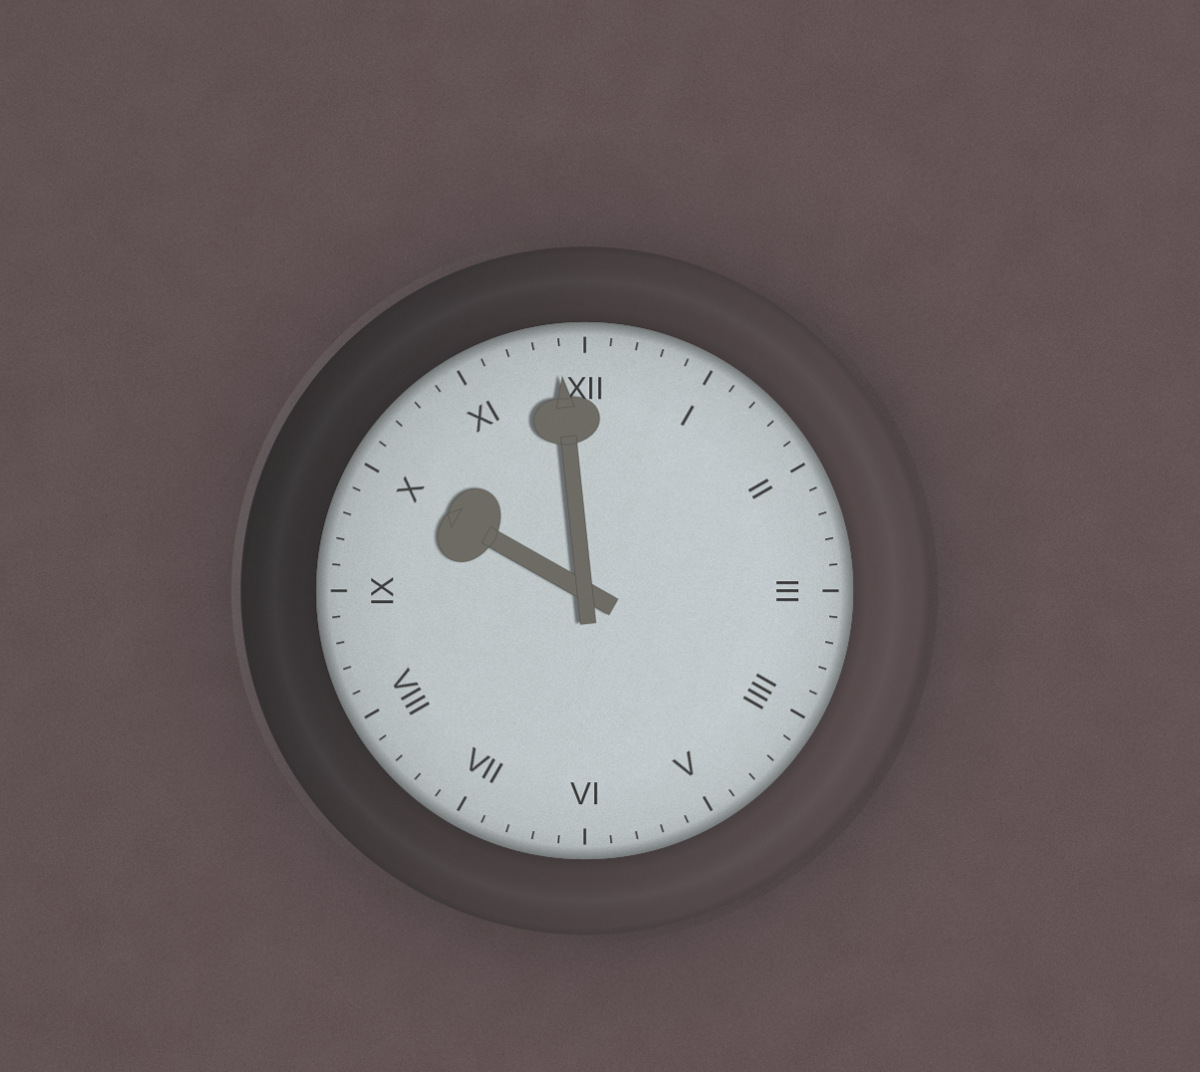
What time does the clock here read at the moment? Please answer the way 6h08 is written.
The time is 9h59
